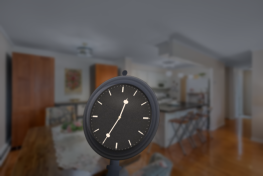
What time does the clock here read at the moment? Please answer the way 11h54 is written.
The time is 12h35
